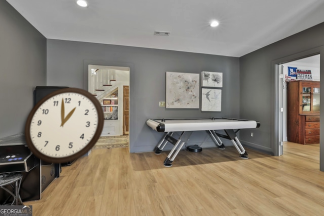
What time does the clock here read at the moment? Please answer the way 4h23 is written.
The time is 12h58
